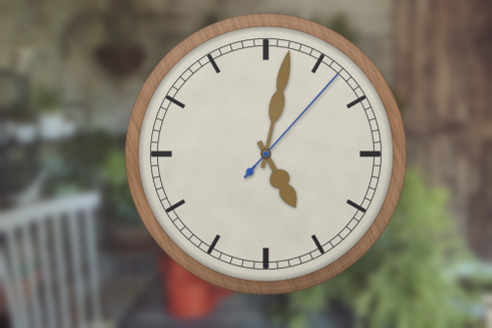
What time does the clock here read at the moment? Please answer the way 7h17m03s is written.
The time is 5h02m07s
